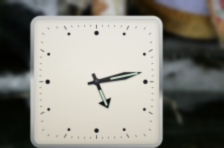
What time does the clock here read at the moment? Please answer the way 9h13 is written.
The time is 5h13
